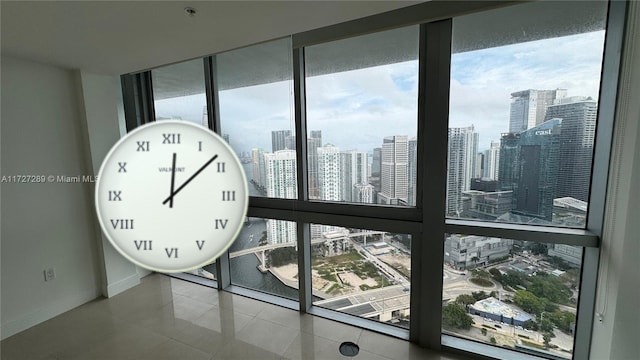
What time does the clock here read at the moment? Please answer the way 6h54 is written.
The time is 12h08
